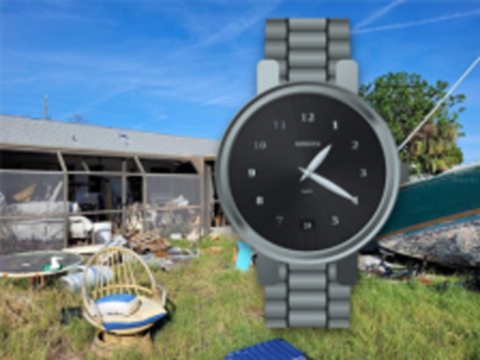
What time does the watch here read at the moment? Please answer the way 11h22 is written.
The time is 1h20
